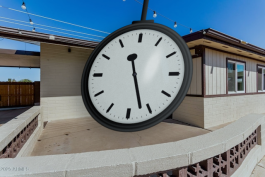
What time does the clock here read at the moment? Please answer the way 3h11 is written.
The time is 11h27
